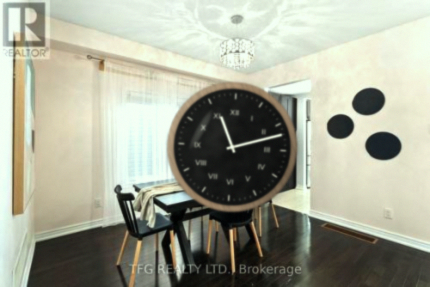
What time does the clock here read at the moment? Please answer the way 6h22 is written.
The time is 11h12
